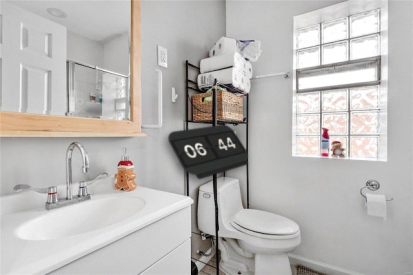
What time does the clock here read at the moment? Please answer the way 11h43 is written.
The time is 6h44
